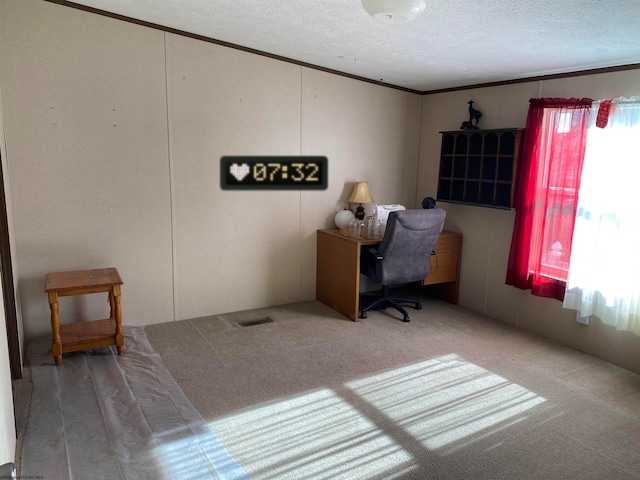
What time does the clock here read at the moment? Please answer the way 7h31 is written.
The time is 7h32
